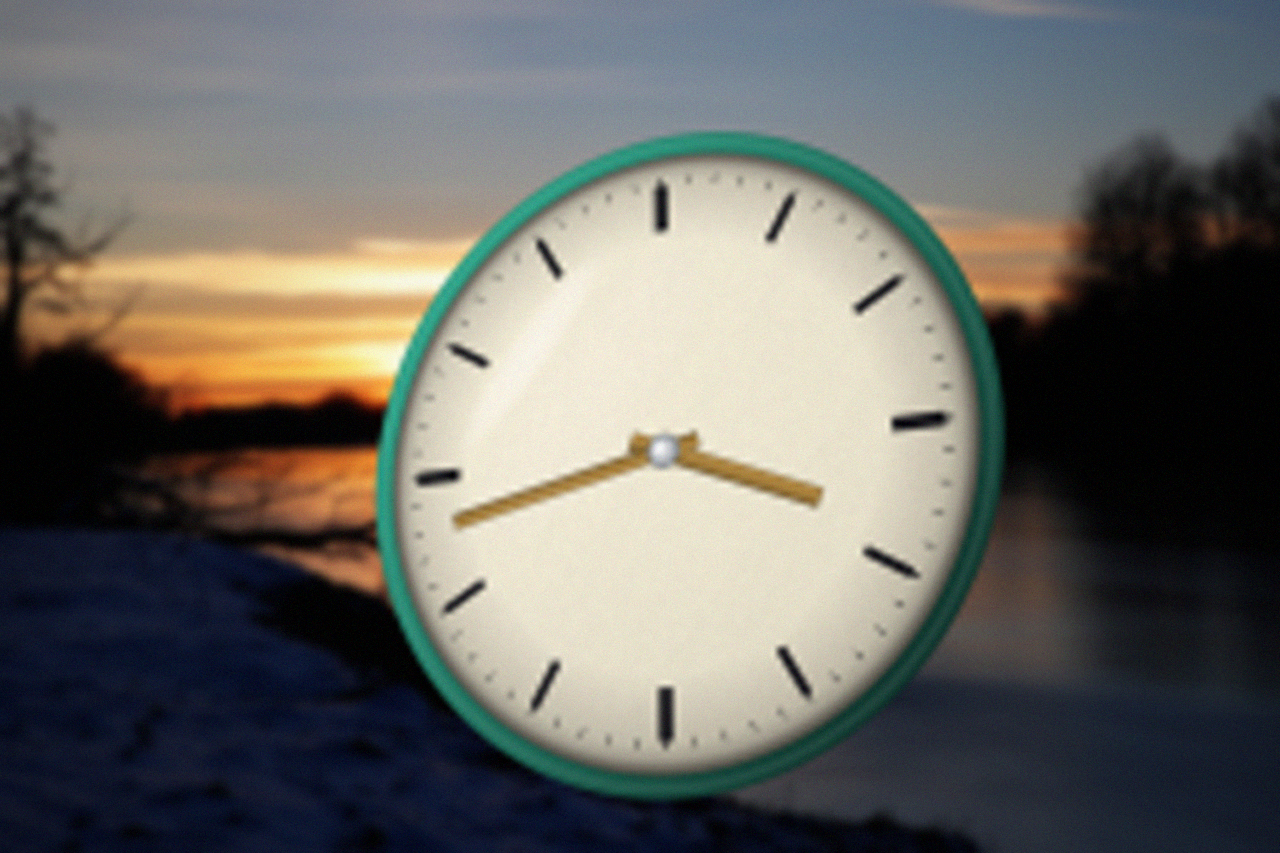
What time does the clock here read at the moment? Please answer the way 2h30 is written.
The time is 3h43
